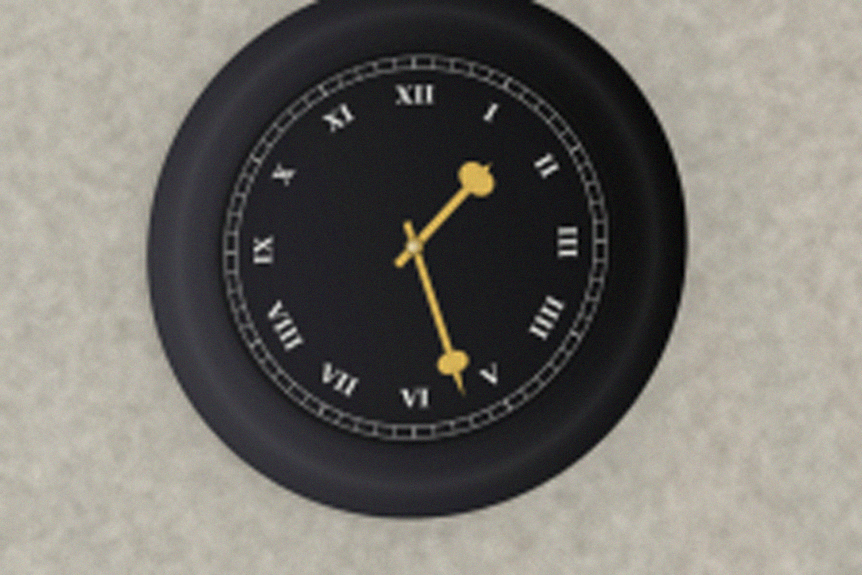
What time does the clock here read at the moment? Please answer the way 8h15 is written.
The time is 1h27
